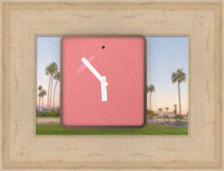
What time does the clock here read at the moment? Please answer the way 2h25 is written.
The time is 5h53
